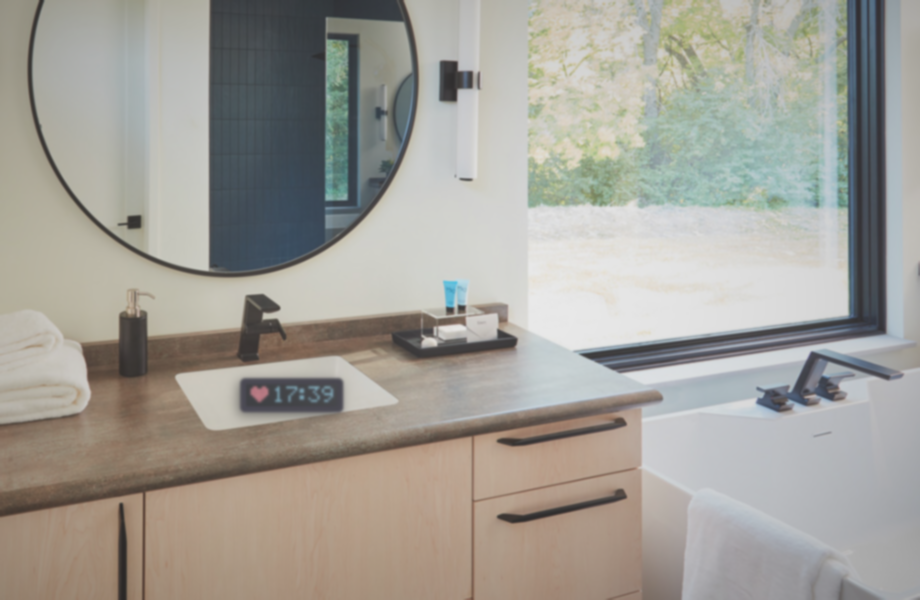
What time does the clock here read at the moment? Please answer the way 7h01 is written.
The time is 17h39
